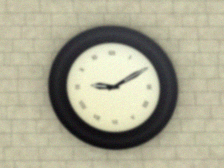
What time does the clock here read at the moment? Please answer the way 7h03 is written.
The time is 9h10
